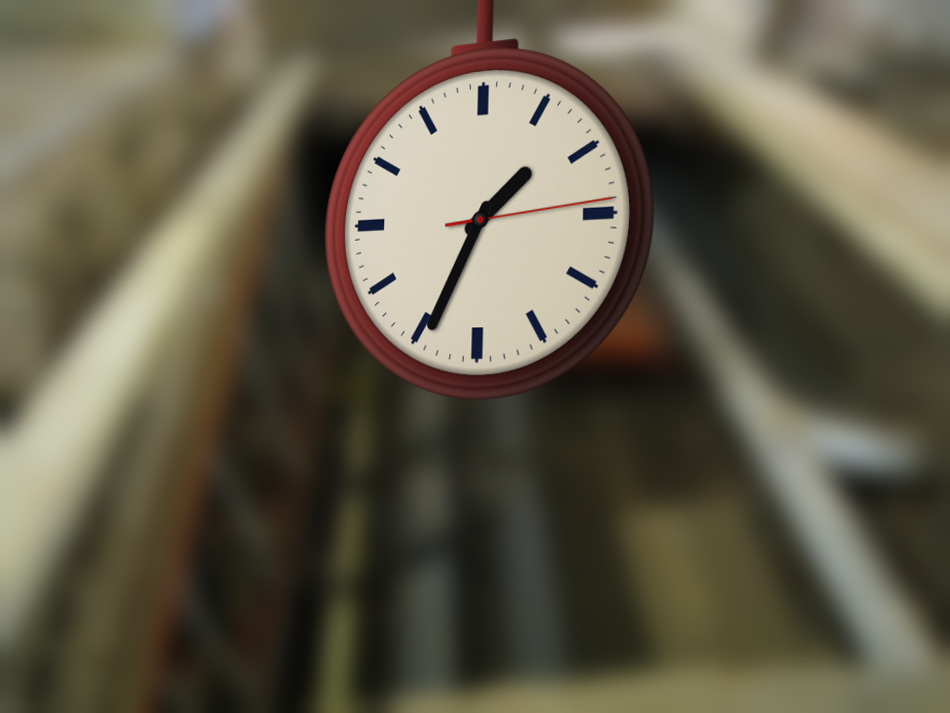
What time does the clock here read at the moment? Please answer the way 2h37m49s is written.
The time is 1h34m14s
